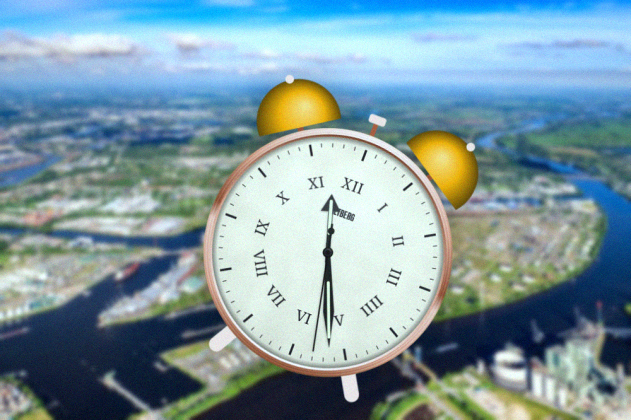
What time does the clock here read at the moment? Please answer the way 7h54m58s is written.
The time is 11h26m28s
